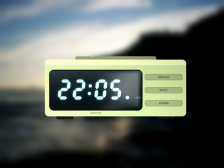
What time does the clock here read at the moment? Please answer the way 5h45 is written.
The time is 22h05
